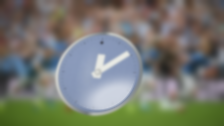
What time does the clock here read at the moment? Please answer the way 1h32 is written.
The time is 12h09
